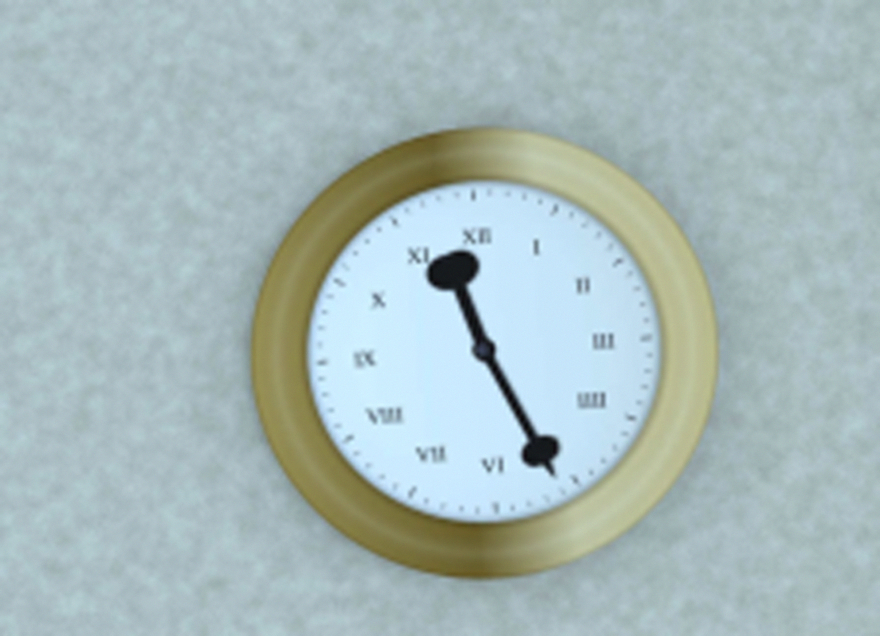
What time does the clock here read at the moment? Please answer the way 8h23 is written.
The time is 11h26
